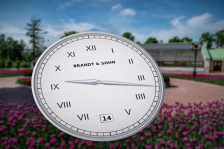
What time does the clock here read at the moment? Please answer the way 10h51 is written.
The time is 9h17
